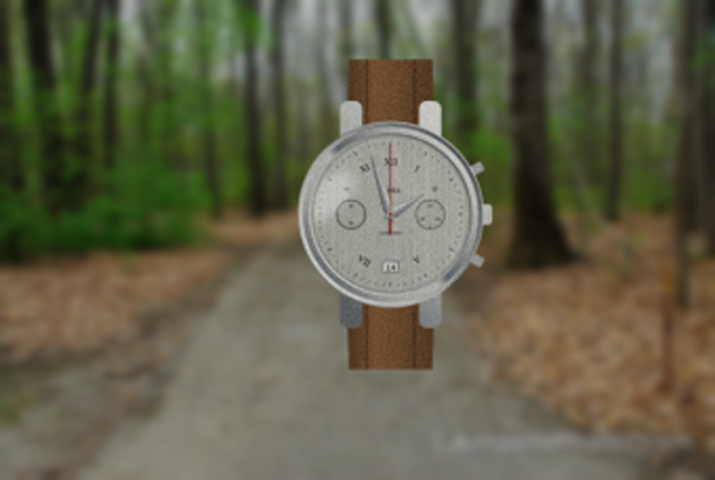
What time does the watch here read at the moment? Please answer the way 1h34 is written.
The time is 1h57
